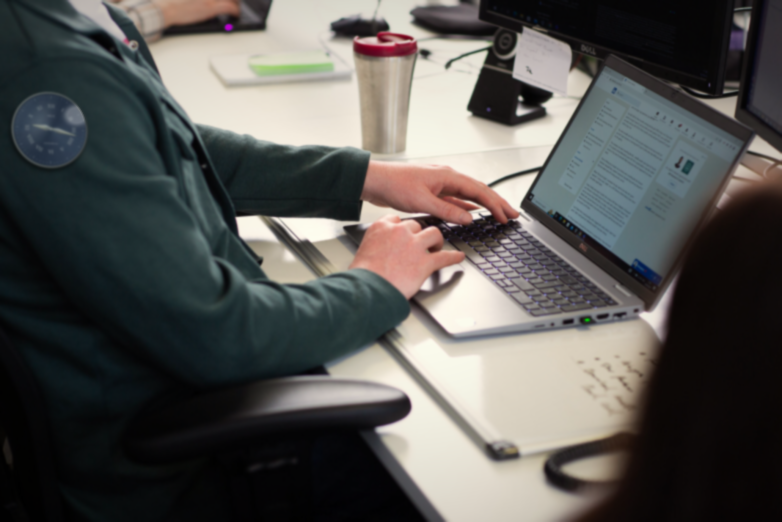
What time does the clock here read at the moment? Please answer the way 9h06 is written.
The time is 9h17
